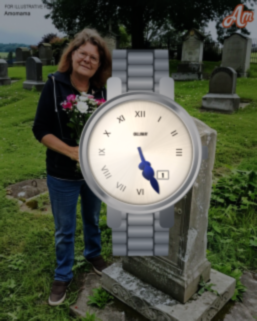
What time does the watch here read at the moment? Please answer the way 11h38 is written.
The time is 5h26
